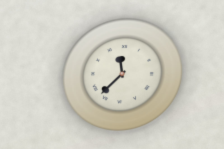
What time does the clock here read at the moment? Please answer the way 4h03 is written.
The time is 11h37
